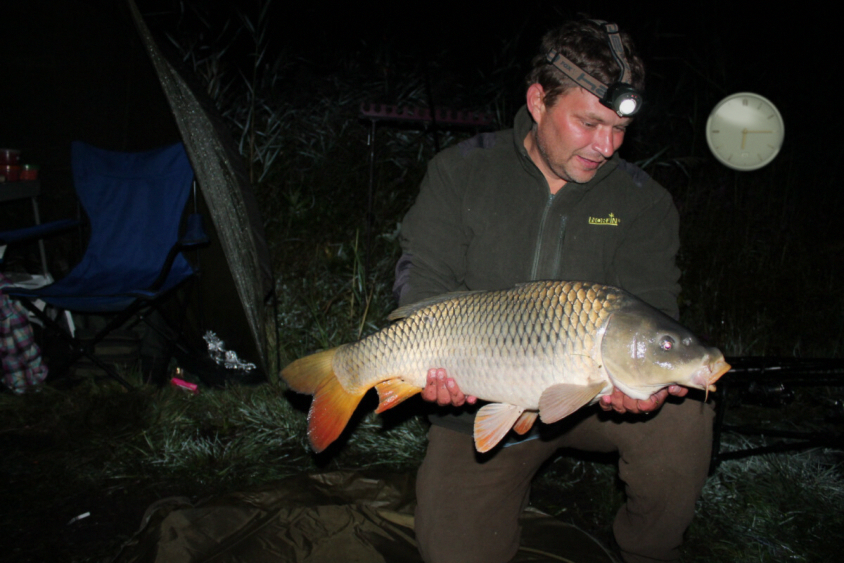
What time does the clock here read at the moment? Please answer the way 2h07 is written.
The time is 6h15
